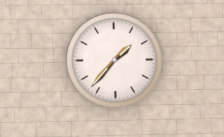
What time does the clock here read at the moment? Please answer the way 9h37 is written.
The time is 1h37
